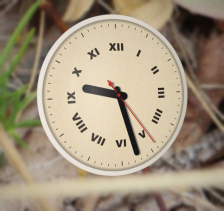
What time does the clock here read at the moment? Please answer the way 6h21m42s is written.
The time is 9h27m24s
